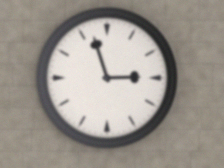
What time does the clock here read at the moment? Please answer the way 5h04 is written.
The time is 2h57
